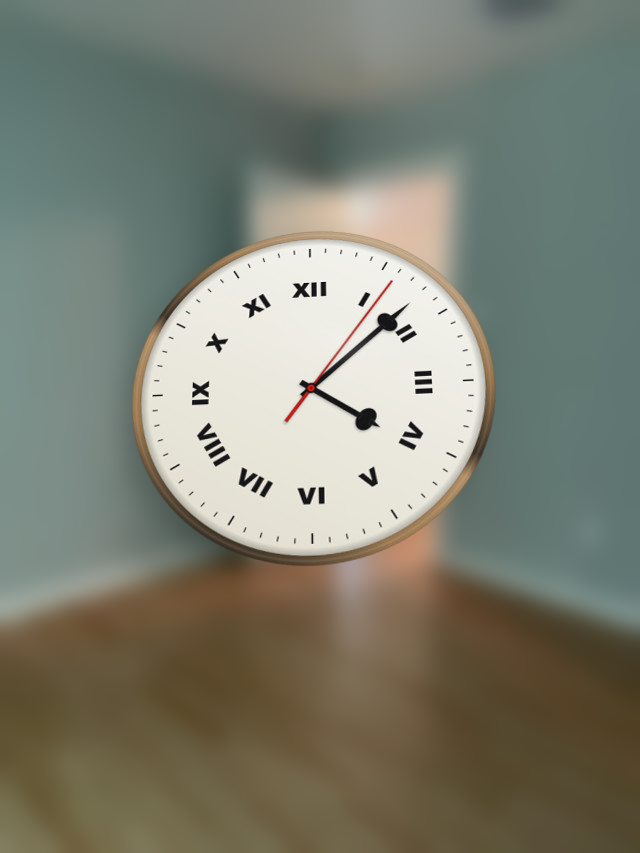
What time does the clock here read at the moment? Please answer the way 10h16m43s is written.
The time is 4h08m06s
